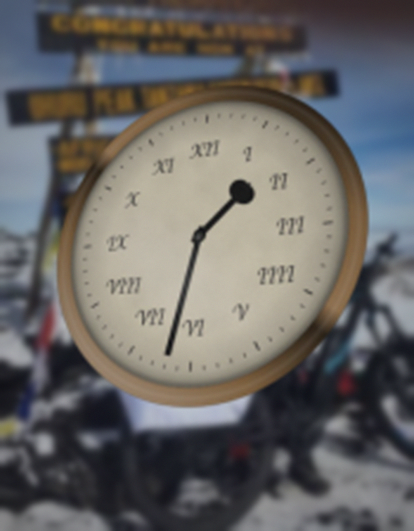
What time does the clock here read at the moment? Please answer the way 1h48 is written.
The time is 1h32
